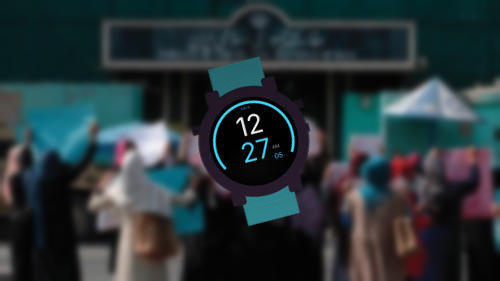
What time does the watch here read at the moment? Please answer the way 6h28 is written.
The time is 12h27
